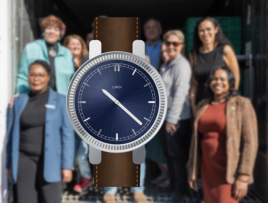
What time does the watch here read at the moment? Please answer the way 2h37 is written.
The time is 10h22
